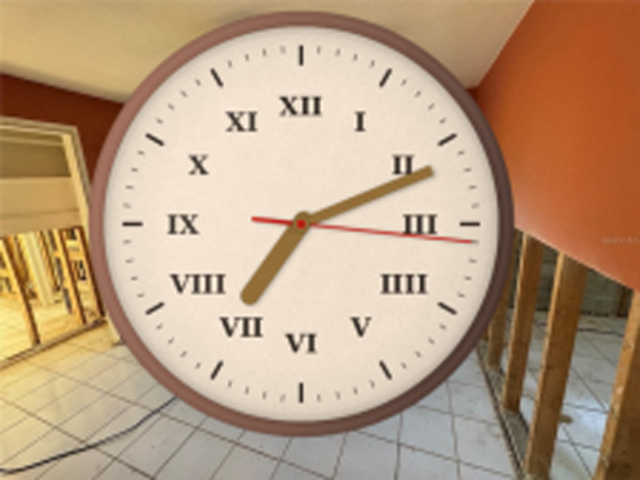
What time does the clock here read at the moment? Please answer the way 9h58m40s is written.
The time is 7h11m16s
